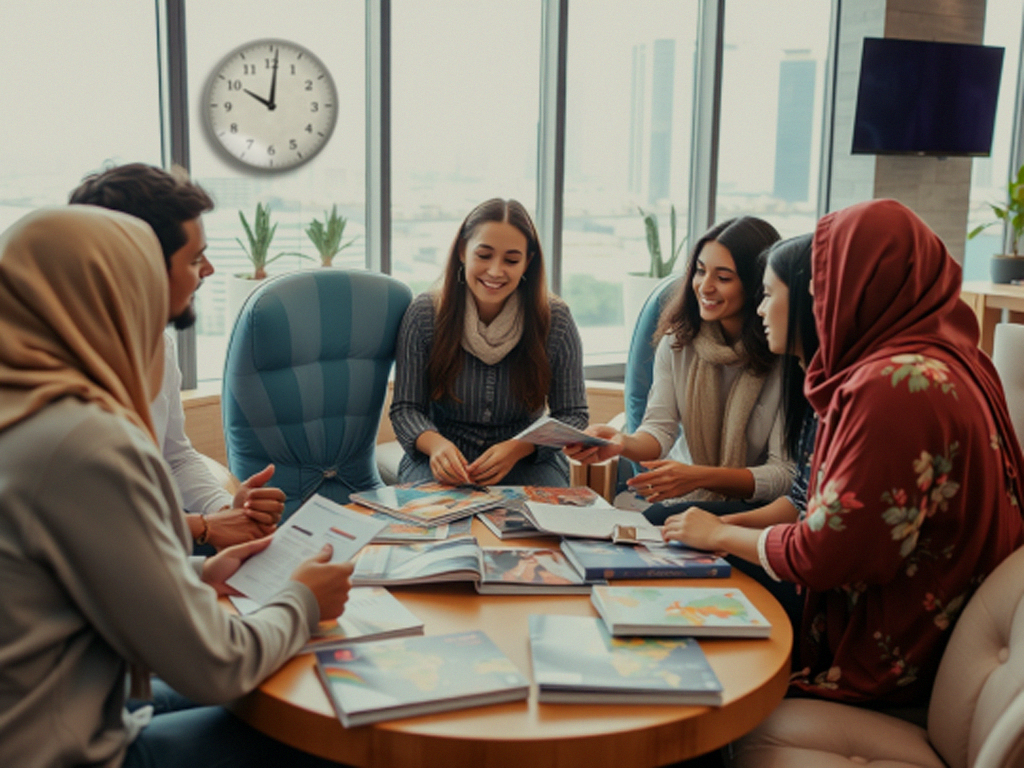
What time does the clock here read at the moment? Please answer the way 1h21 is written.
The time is 10h01
